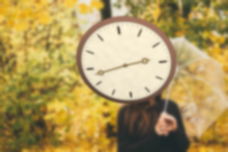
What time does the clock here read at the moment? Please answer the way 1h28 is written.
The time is 2h43
